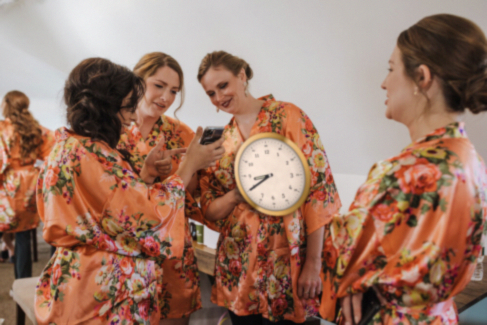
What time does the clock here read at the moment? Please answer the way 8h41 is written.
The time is 8h40
